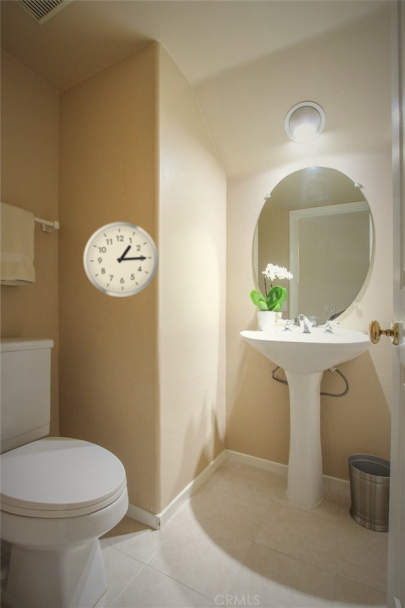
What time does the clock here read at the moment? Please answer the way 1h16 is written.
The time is 1h15
